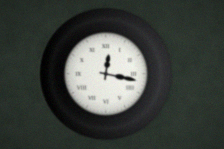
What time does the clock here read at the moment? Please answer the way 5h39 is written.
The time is 12h17
